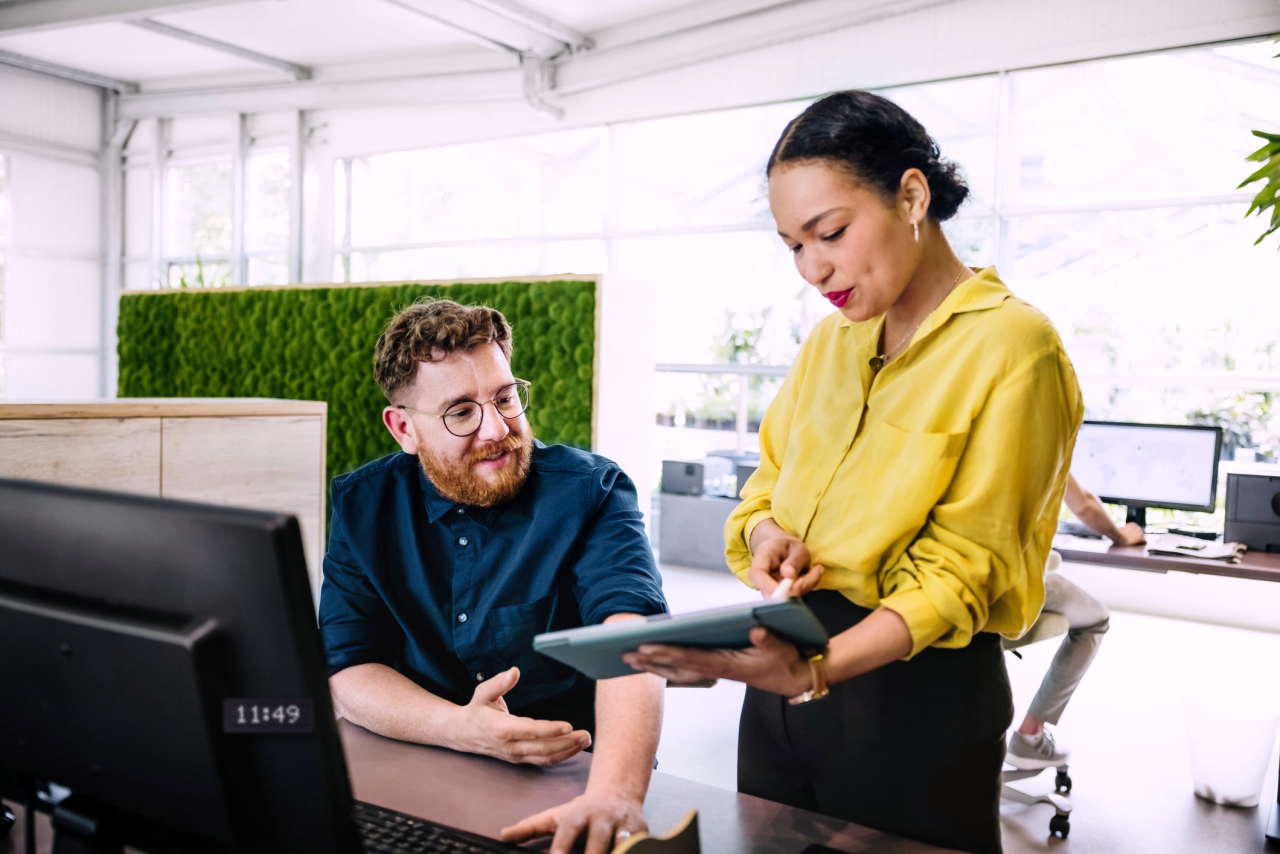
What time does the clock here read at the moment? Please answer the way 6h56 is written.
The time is 11h49
